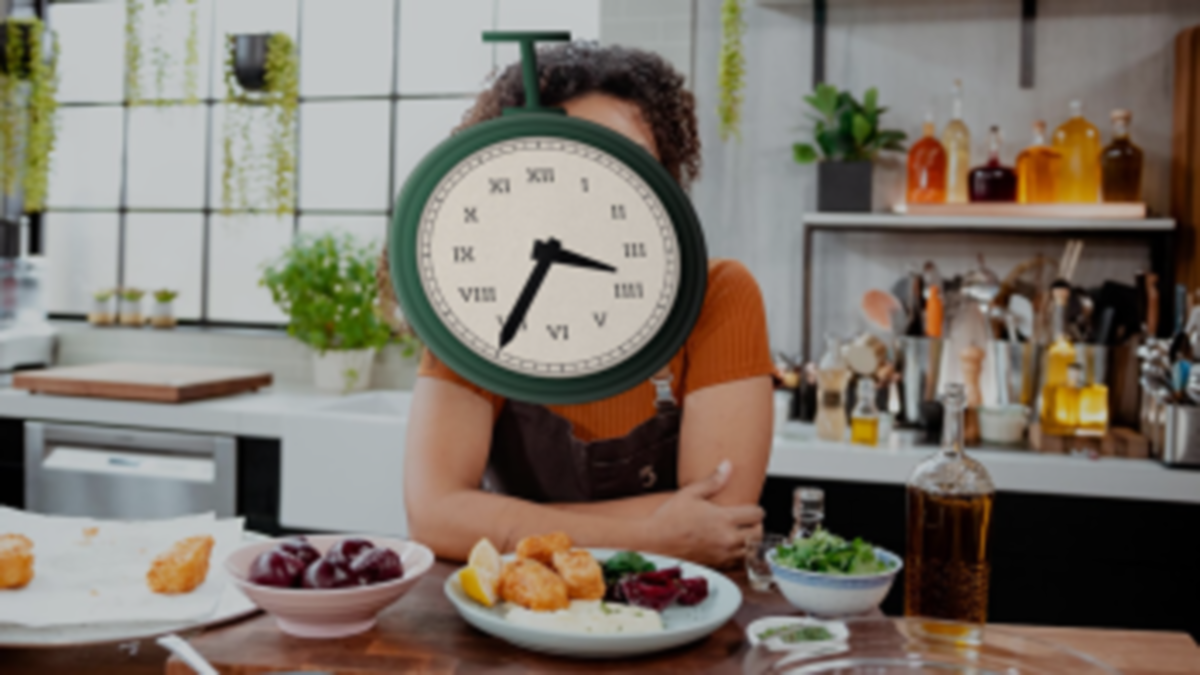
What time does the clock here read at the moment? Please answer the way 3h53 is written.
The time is 3h35
